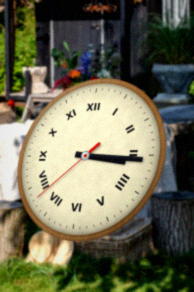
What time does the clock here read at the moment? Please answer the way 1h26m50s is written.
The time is 3h15m38s
